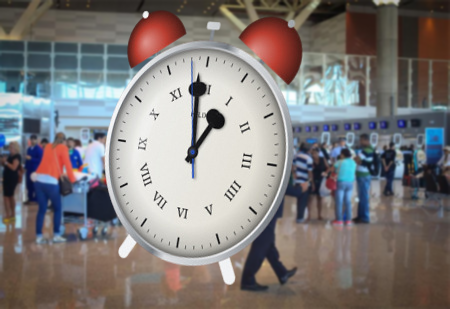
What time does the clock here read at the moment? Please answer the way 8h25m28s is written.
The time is 12h58m58s
